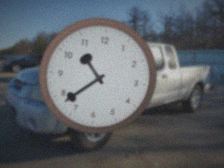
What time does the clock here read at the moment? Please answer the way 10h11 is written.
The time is 10h38
